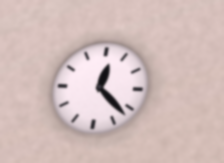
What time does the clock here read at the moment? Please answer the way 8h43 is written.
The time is 12h22
